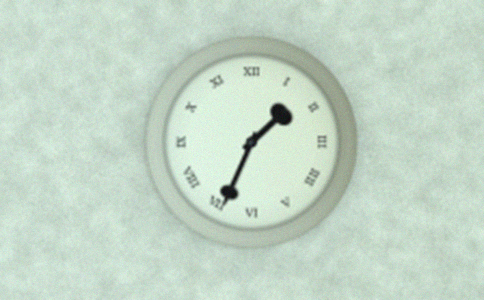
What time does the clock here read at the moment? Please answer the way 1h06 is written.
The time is 1h34
